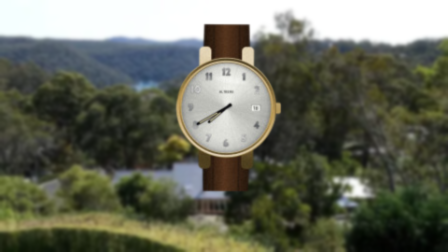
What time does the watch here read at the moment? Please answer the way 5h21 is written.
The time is 7h40
